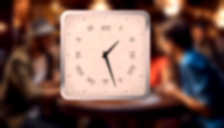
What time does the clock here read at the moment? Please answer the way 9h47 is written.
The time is 1h27
